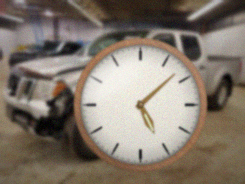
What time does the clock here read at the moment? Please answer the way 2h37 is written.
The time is 5h08
